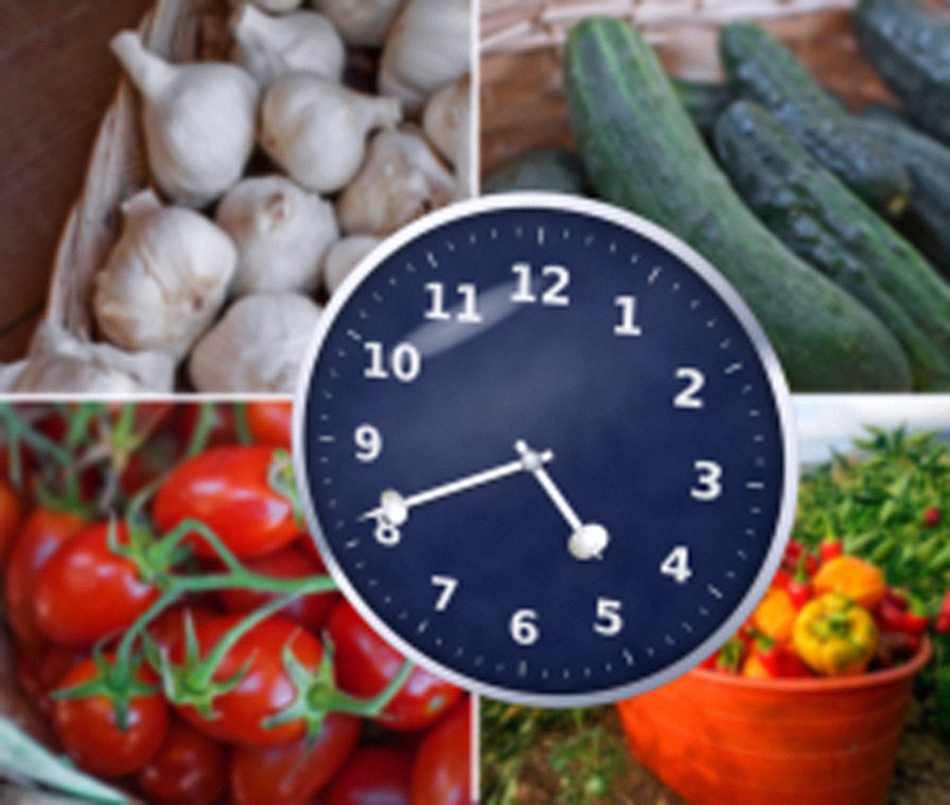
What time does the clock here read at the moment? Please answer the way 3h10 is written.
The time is 4h41
